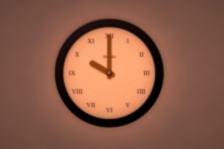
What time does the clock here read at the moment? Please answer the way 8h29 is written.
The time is 10h00
